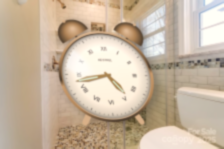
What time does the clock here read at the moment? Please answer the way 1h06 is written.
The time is 4h43
